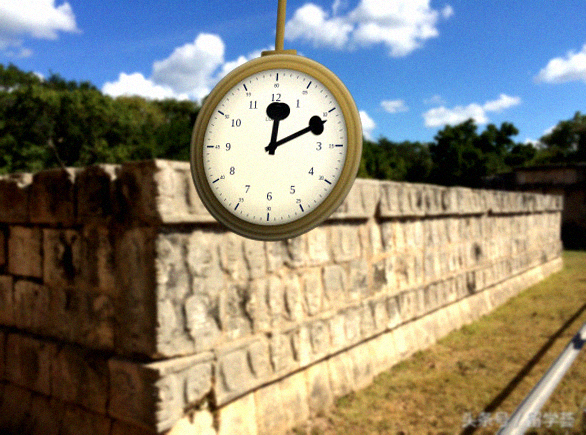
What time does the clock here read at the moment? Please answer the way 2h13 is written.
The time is 12h11
